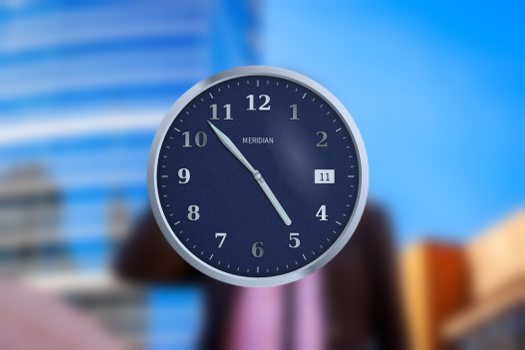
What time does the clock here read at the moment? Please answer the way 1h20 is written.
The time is 4h53
